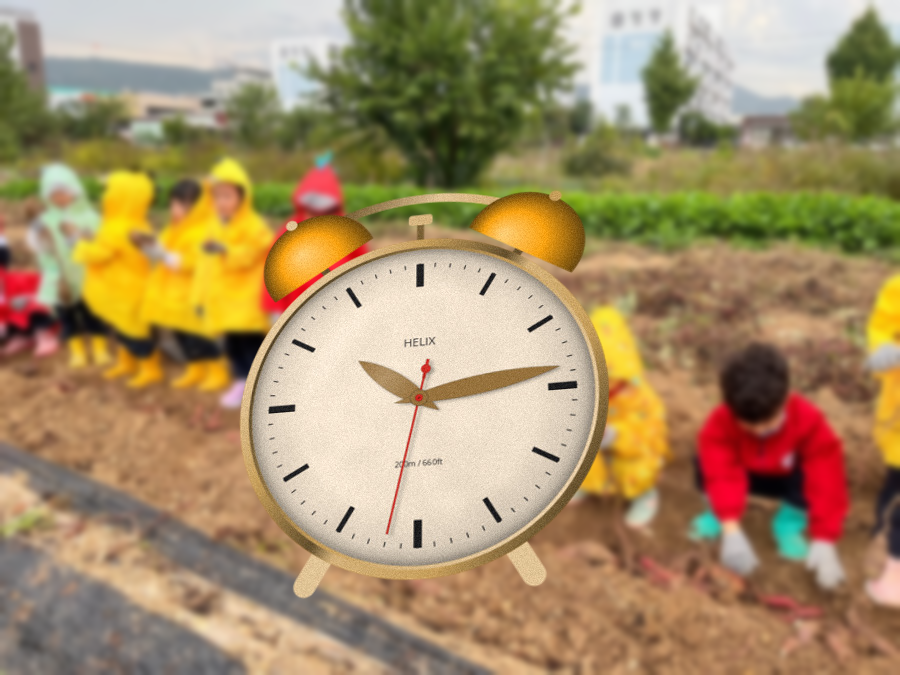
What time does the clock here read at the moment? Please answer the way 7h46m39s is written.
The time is 10h13m32s
